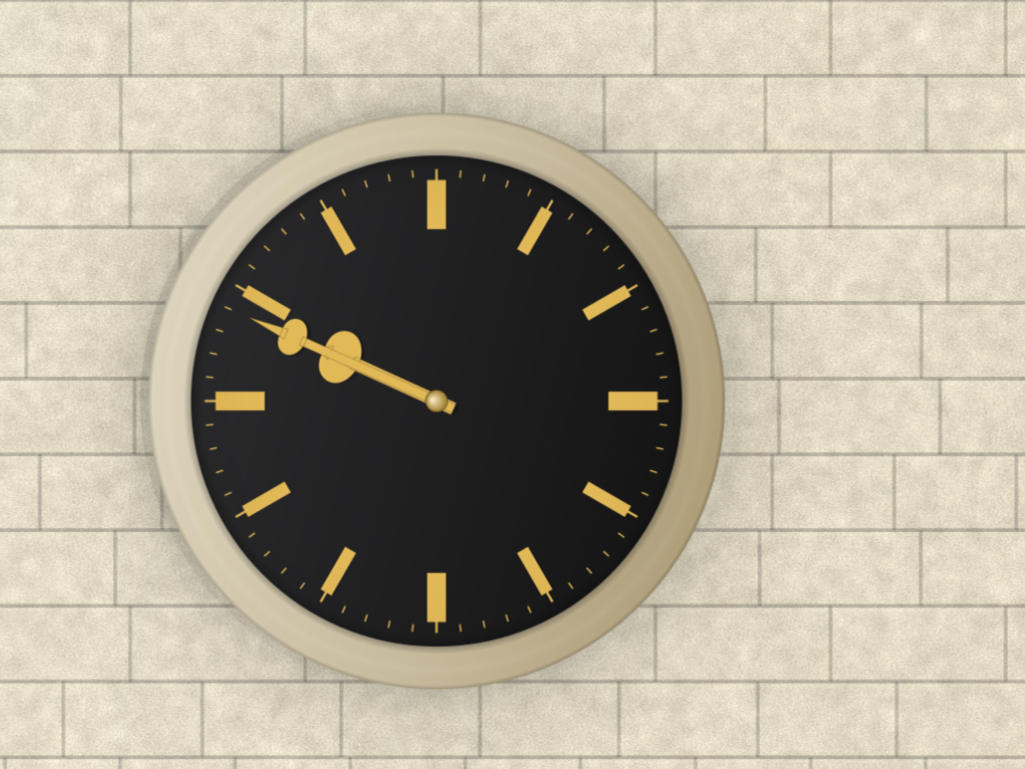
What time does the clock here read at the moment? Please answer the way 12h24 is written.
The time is 9h49
